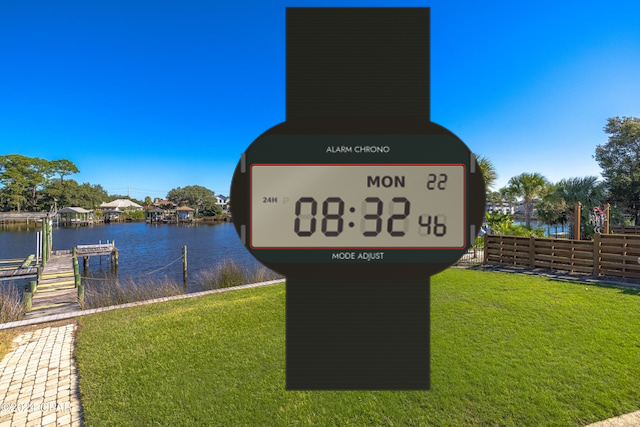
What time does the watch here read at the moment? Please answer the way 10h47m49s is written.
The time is 8h32m46s
